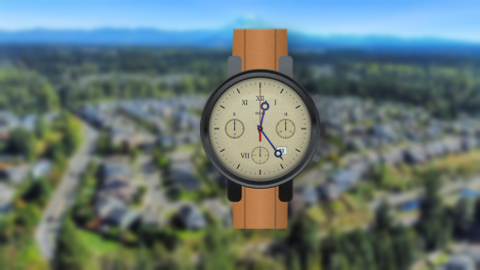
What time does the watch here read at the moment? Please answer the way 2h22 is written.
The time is 12h24
